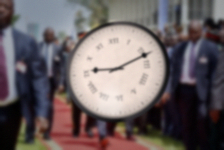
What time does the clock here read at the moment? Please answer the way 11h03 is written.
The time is 9h12
